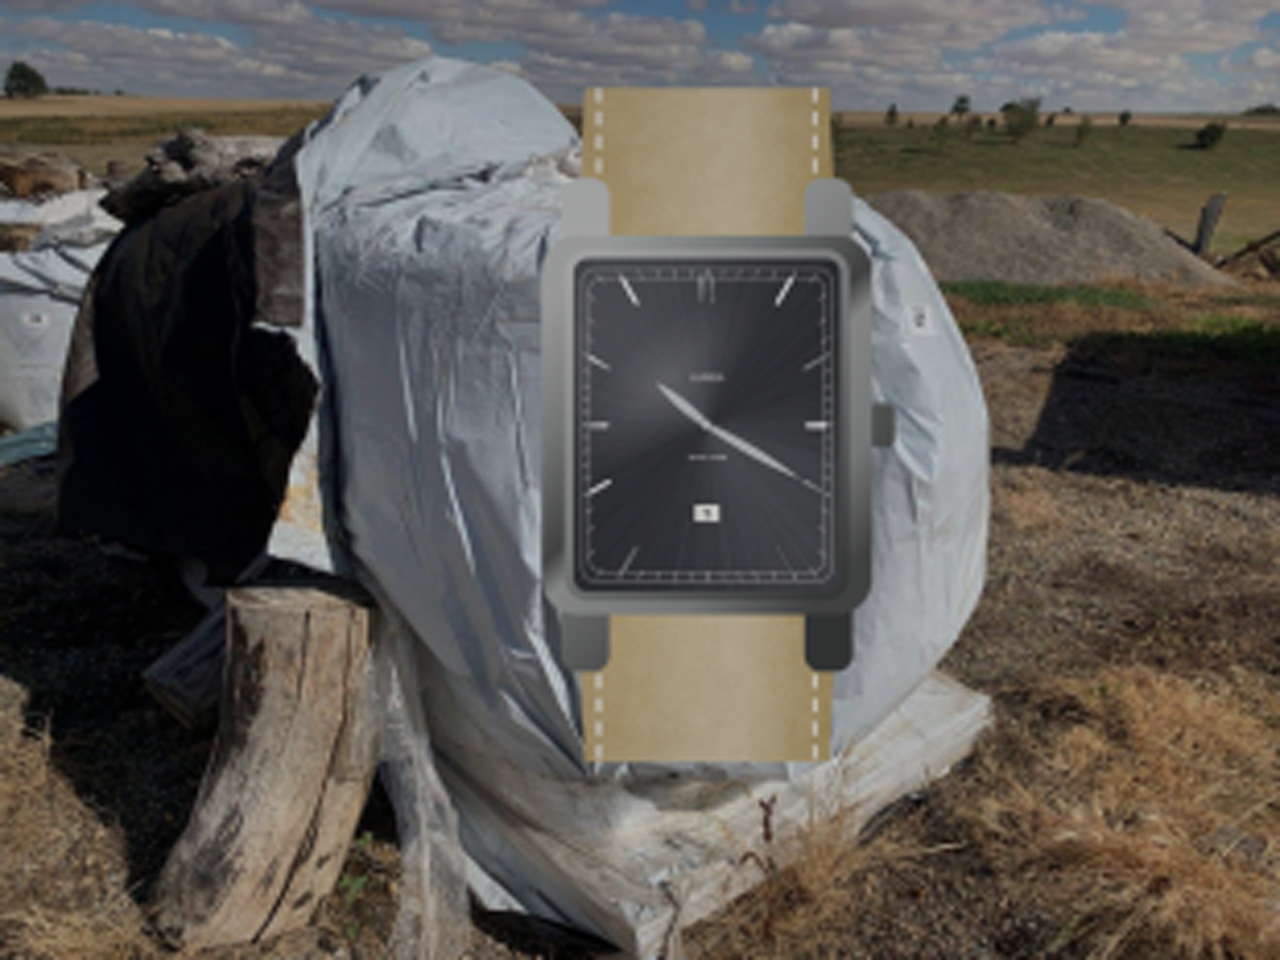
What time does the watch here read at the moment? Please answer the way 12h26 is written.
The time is 10h20
